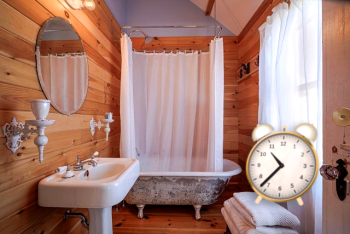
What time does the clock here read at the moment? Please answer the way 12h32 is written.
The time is 10h37
